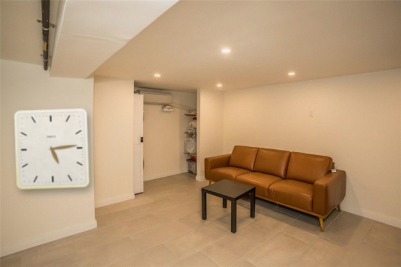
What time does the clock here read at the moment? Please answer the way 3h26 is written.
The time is 5h14
